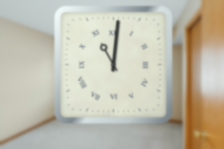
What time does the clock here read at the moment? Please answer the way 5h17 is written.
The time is 11h01
